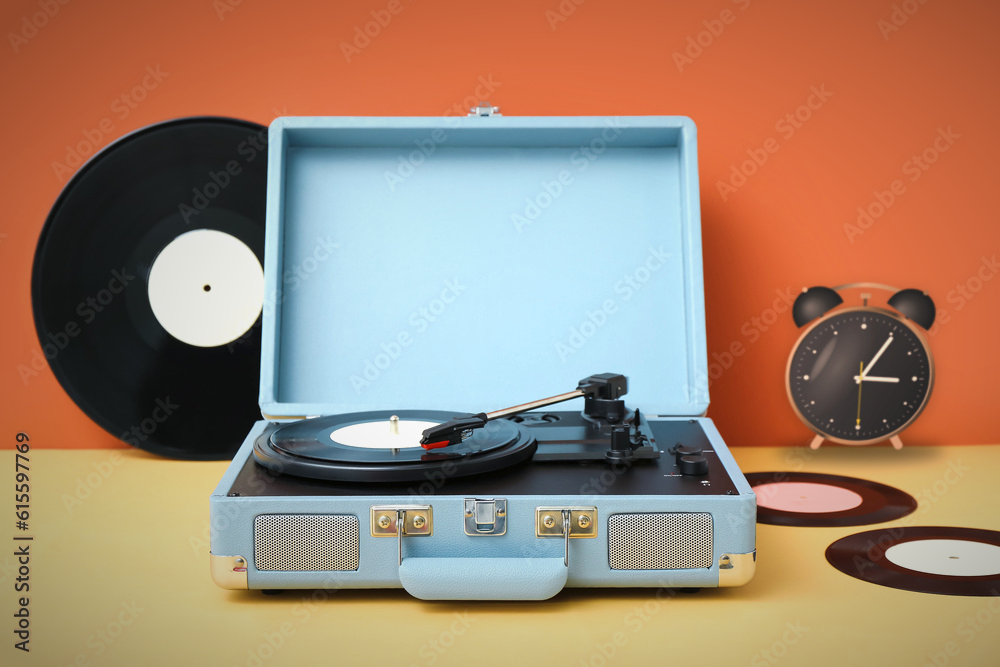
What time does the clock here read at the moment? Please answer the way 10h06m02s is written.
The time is 3h05m30s
